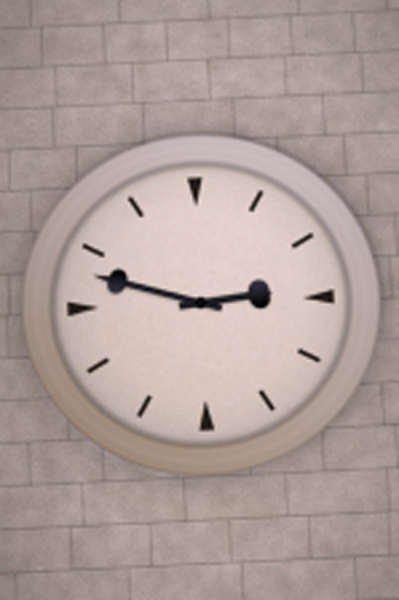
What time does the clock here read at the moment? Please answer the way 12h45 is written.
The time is 2h48
